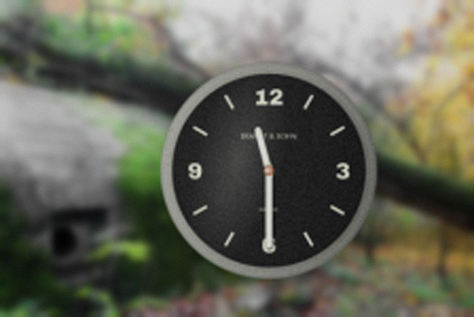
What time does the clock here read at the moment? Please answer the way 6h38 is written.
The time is 11h30
